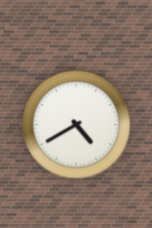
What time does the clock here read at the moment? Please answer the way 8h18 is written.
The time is 4h40
